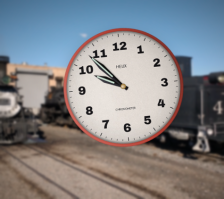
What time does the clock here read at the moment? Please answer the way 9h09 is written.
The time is 9h53
